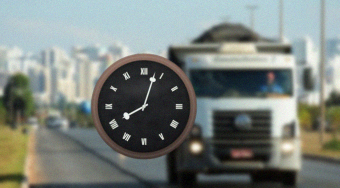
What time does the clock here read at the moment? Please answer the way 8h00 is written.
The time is 8h03
